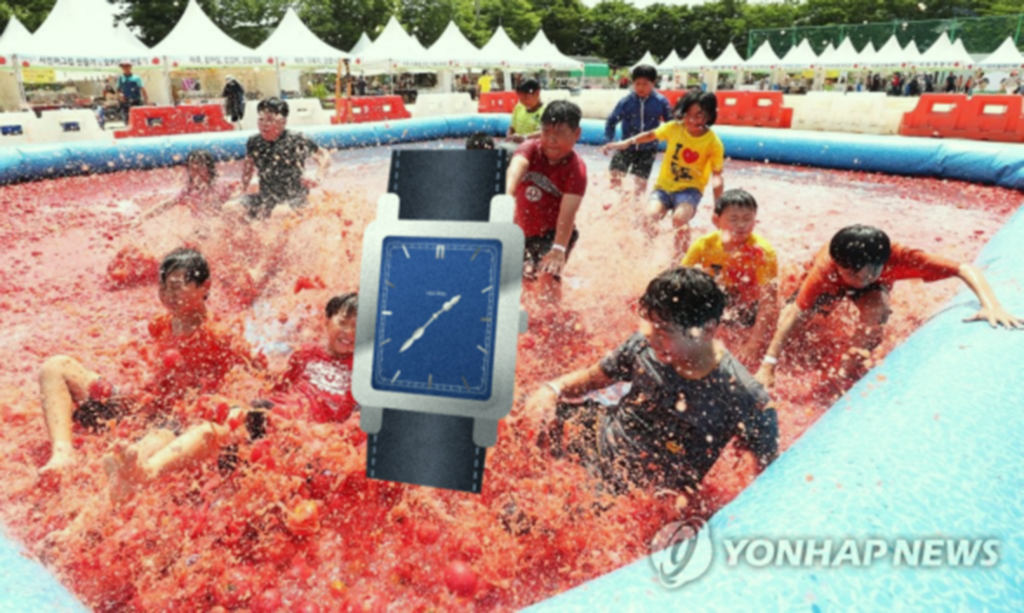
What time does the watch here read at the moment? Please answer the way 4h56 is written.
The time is 1h37
